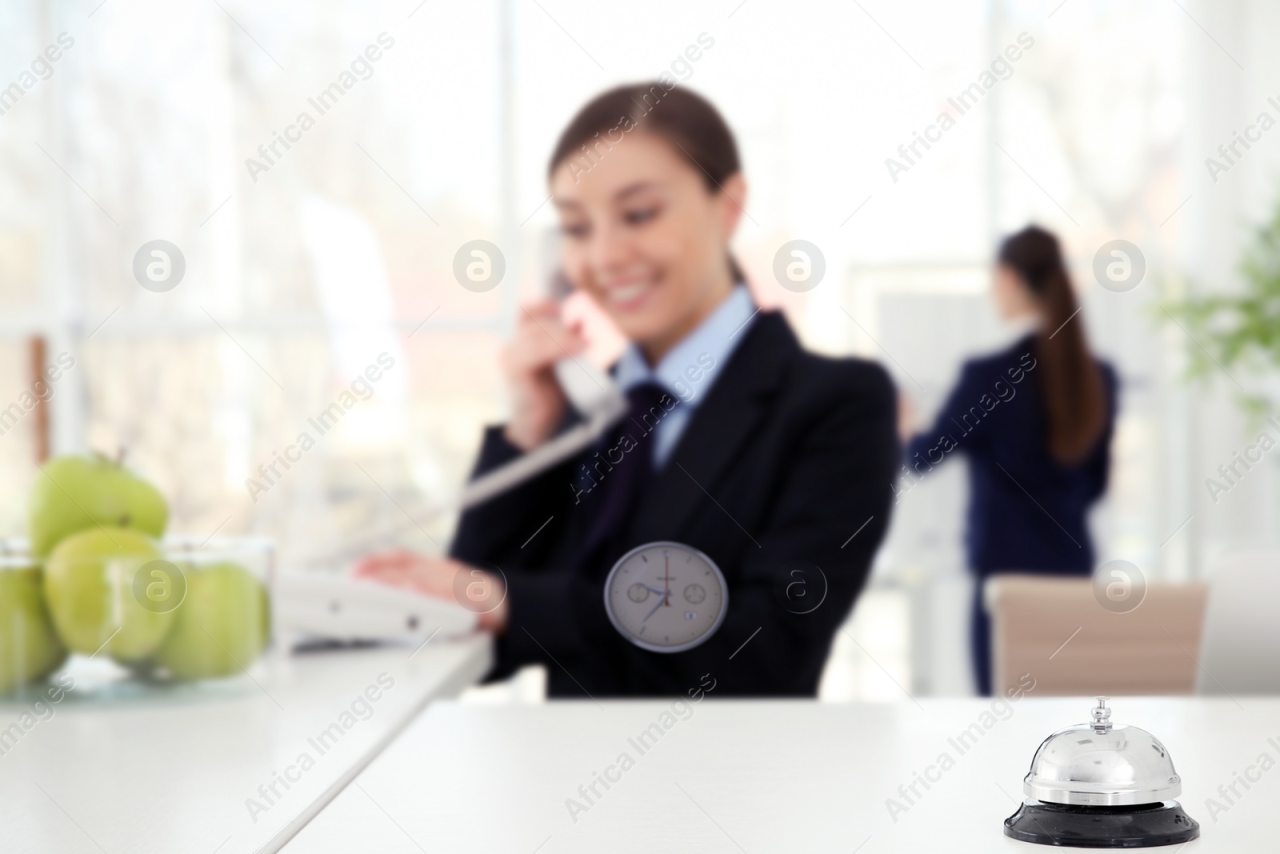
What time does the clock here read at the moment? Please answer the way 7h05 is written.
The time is 9h36
